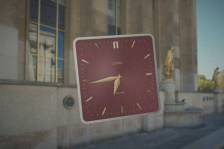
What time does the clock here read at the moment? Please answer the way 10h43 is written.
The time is 6h44
